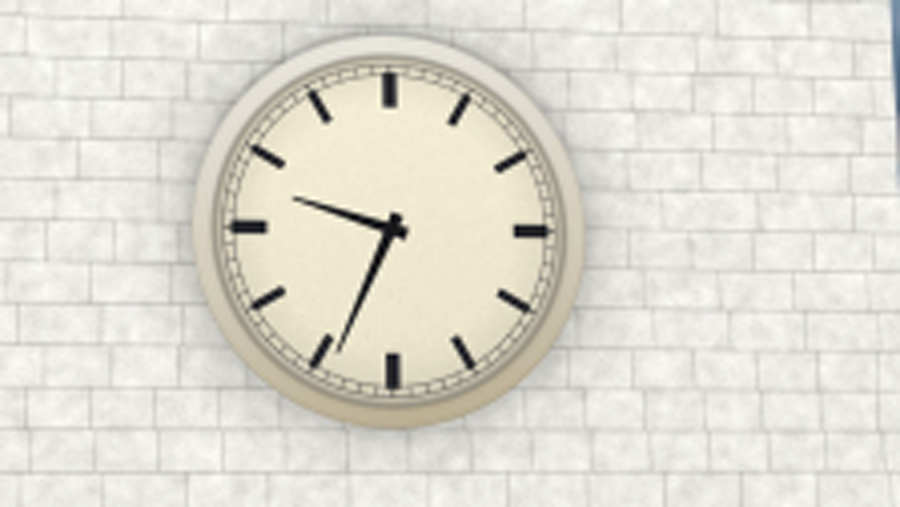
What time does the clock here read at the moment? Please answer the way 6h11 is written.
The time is 9h34
